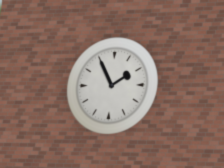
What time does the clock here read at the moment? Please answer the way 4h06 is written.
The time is 1h55
